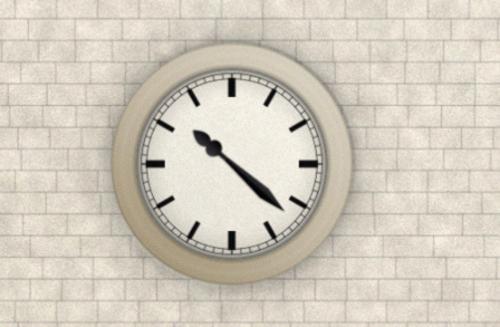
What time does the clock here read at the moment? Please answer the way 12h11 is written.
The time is 10h22
